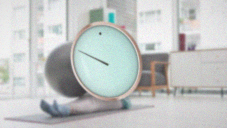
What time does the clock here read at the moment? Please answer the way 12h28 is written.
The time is 9h49
